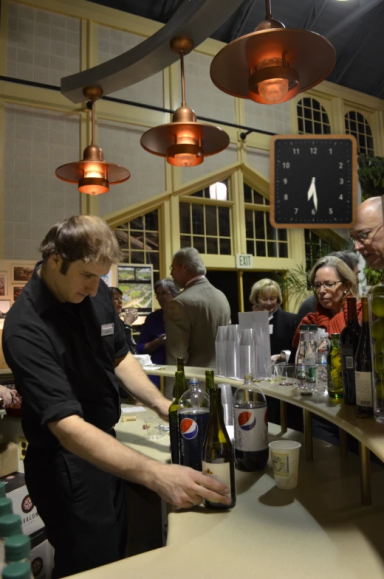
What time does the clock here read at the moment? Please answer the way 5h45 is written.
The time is 6h29
